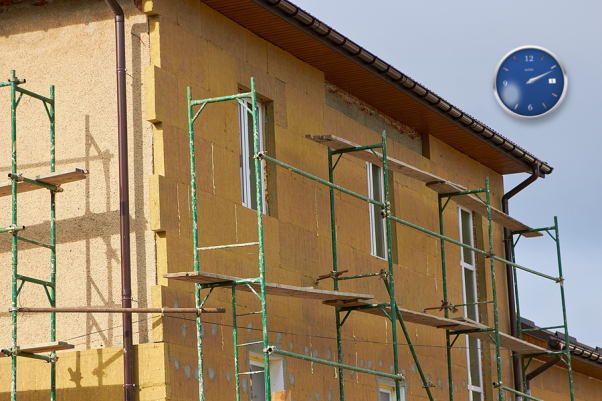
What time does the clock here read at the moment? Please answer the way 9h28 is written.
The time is 2h11
